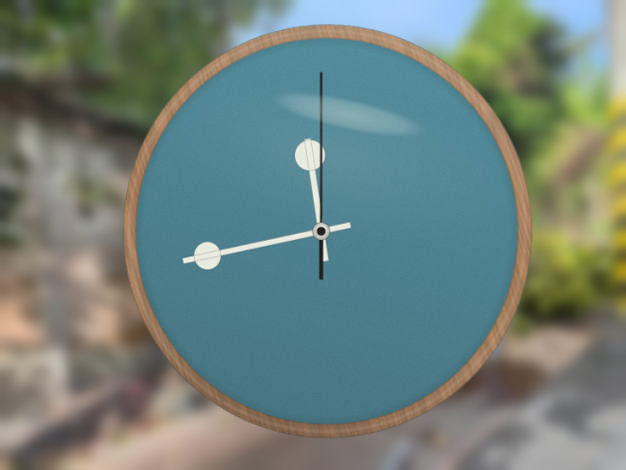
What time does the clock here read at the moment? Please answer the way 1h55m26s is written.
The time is 11h43m00s
